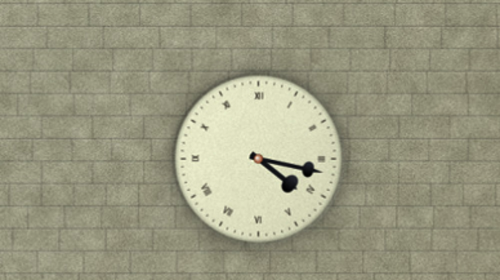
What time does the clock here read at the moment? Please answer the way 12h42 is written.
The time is 4h17
